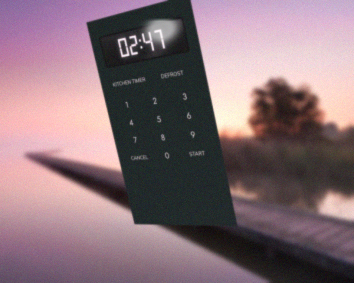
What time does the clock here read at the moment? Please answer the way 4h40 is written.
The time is 2h47
